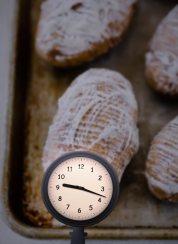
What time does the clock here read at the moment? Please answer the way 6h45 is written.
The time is 9h18
